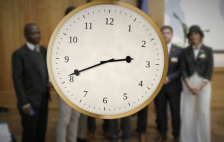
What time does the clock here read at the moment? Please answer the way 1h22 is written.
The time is 2h41
